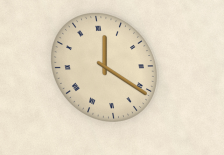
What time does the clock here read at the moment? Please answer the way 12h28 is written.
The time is 12h21
